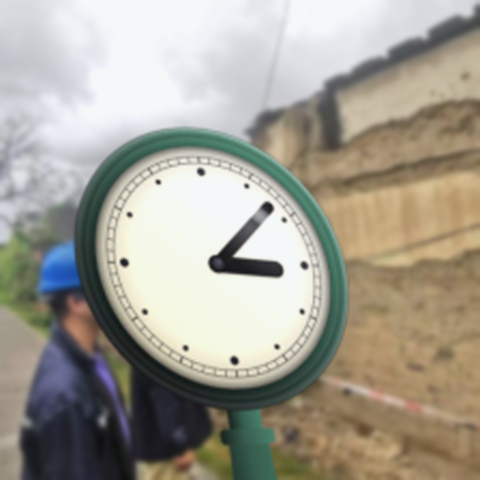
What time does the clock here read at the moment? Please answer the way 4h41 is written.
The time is 3h08
